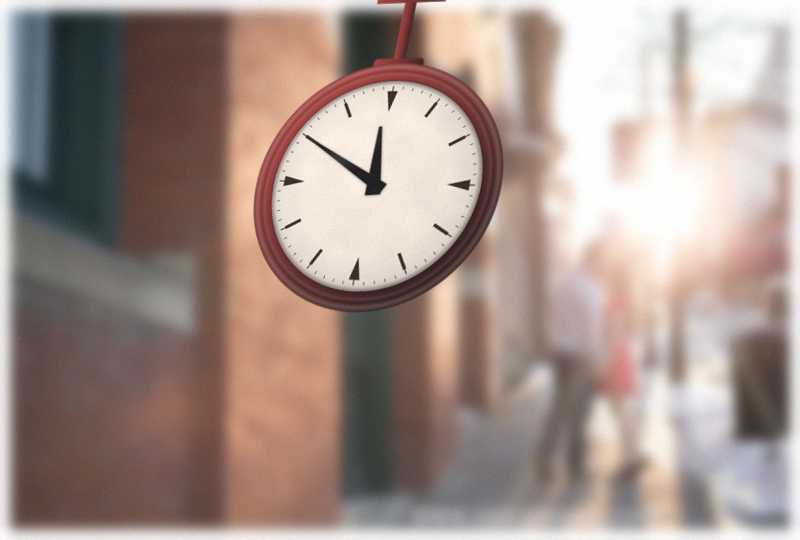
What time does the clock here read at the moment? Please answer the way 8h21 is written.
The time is 11h50
